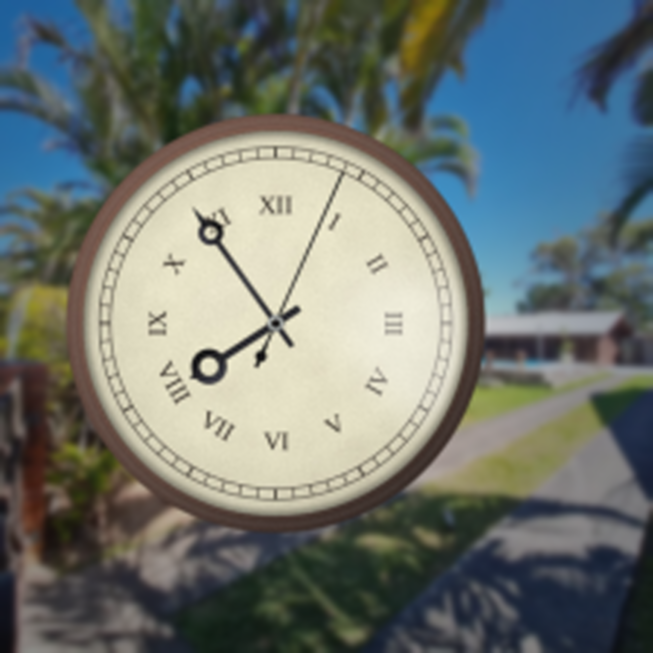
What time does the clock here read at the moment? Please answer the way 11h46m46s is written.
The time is 7h54m04s
